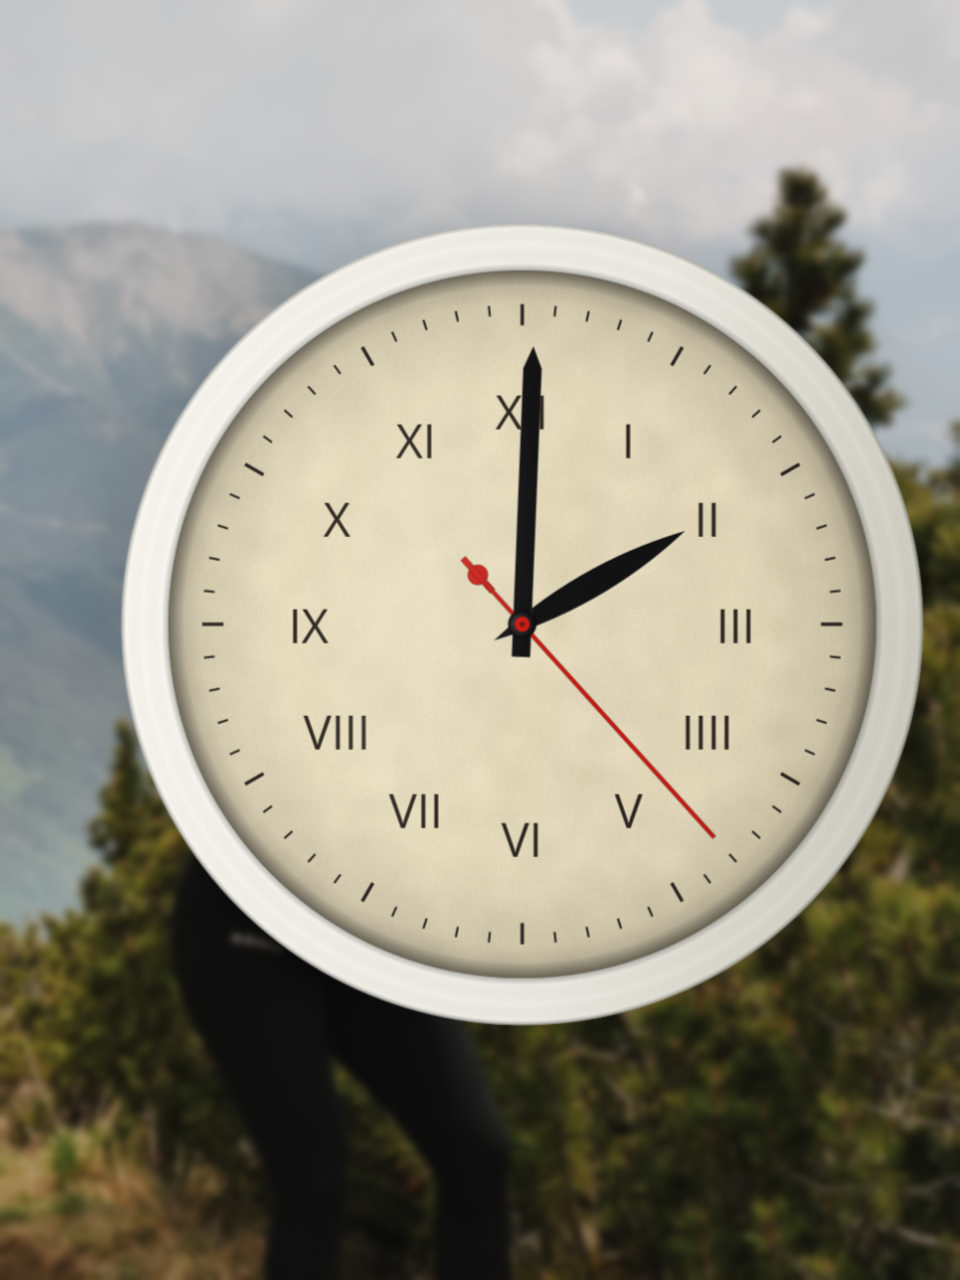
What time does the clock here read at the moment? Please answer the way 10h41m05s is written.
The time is 2h00m23s
